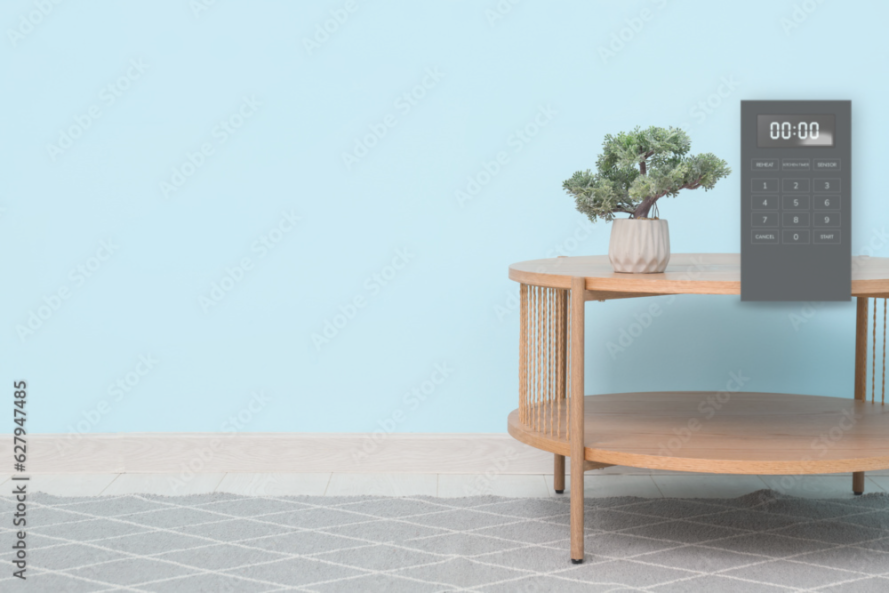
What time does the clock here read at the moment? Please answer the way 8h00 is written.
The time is 0h00
